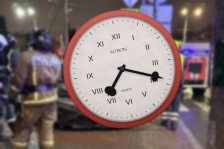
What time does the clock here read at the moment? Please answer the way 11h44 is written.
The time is 7h19
